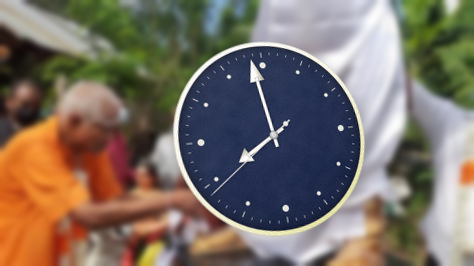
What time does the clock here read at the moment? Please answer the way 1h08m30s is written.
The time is 7h58m39s
